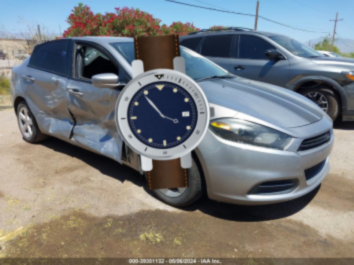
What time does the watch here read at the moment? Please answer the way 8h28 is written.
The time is 3h54
